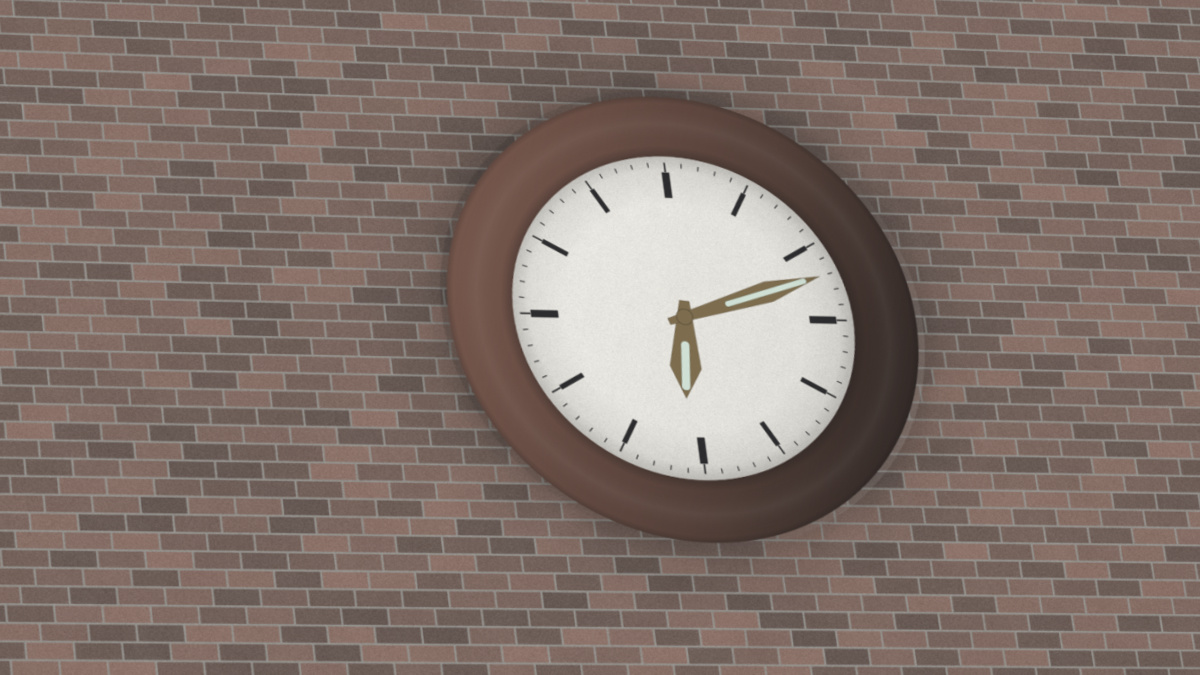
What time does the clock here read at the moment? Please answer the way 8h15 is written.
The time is 6h12
